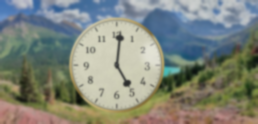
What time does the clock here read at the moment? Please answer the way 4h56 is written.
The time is 5h01
